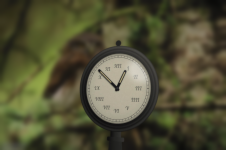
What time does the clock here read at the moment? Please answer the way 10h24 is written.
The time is 12h52
